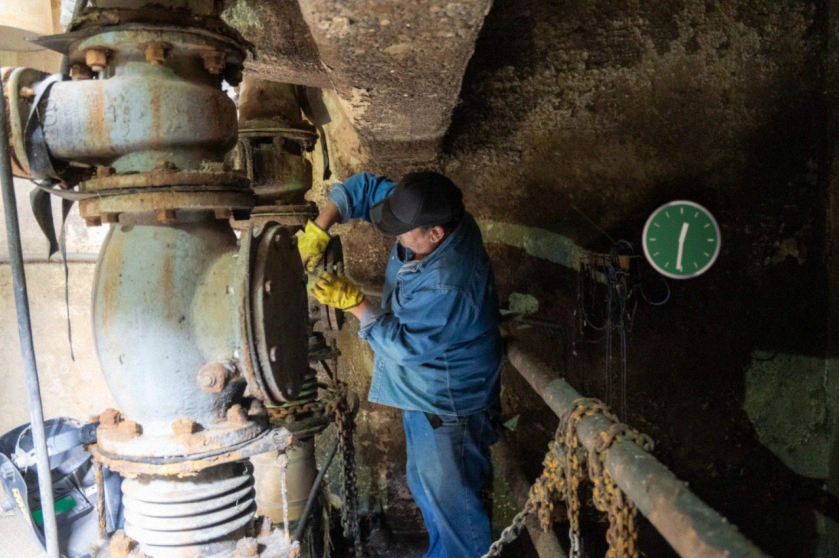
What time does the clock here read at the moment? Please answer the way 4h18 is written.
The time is 12h31
